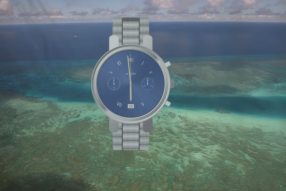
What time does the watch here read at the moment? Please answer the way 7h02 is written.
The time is 5h59
